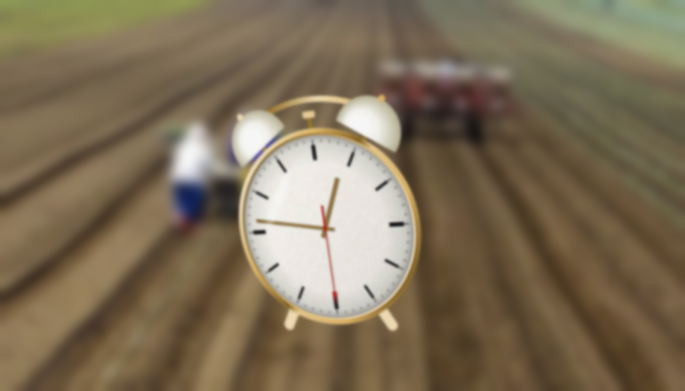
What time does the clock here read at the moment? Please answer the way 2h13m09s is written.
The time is 12h46m30s
